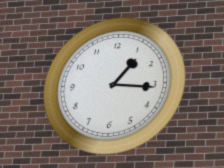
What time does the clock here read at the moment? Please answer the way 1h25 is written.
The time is 1h16
